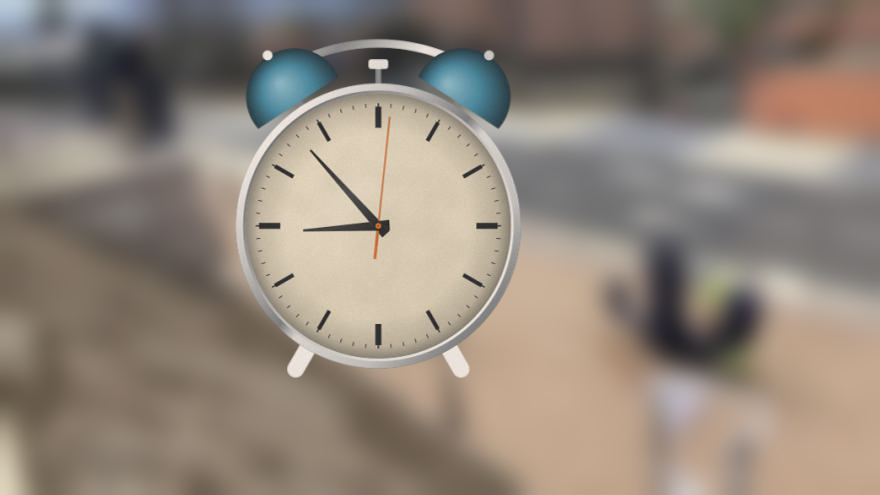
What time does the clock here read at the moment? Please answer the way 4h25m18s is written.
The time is 8h53m01s
